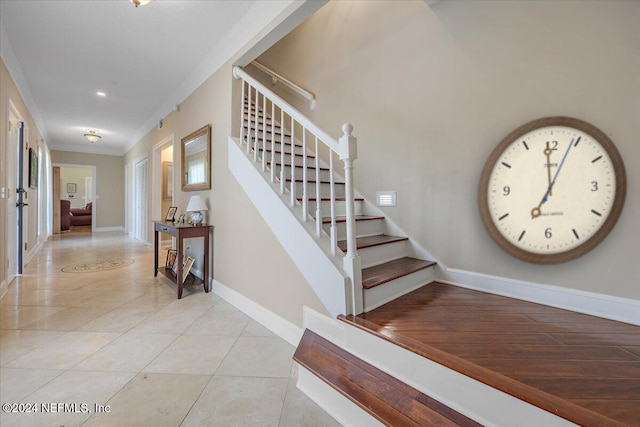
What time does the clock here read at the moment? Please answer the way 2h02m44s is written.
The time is 6h59m04s
